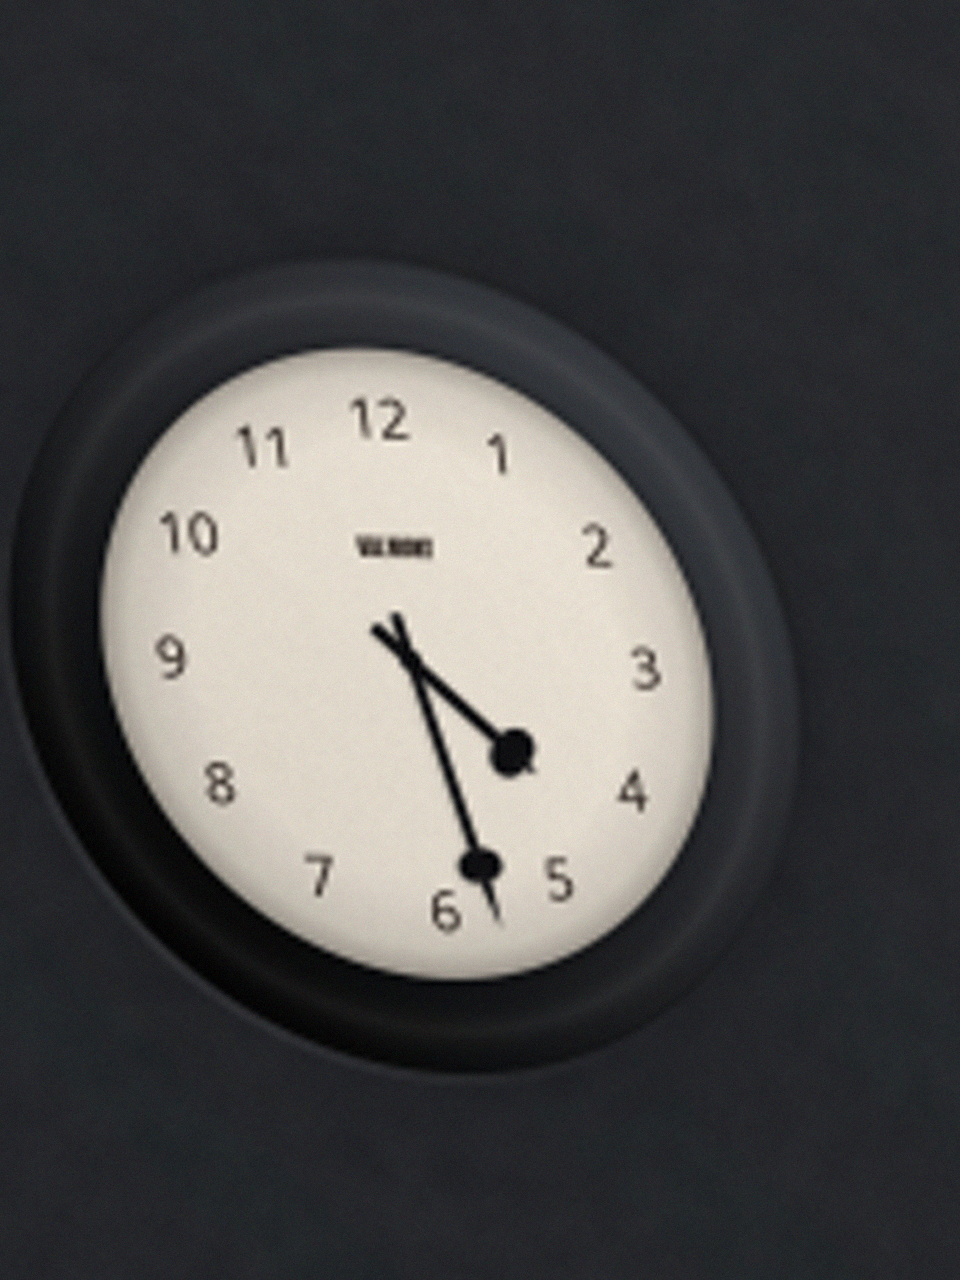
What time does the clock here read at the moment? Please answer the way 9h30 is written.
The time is 4h28
